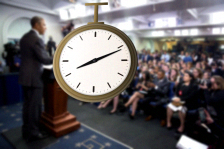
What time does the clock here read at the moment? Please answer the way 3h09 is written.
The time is 8h11
